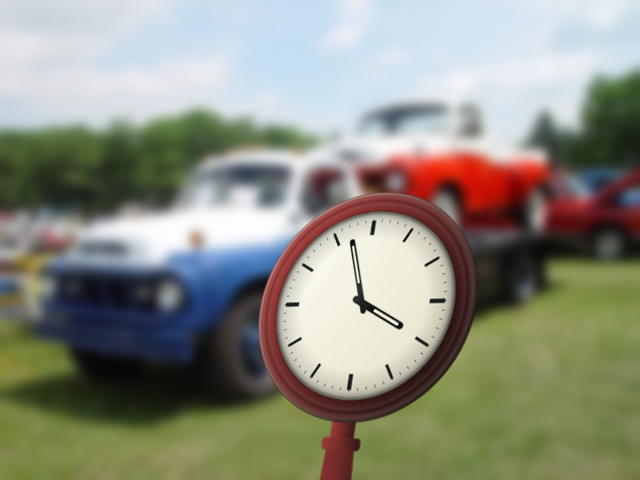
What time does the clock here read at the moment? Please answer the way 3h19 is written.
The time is 3h57
